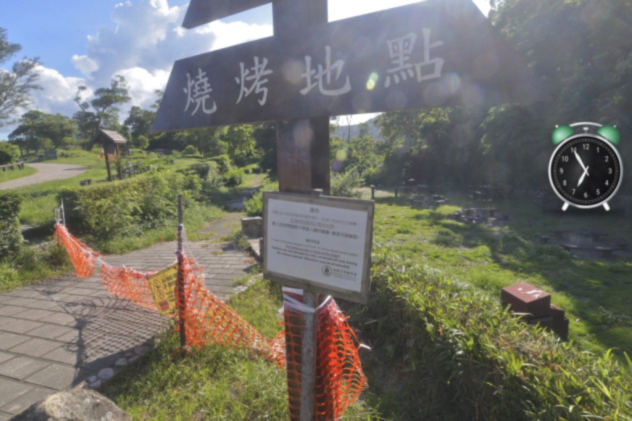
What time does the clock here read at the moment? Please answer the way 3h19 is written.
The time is 6h55
